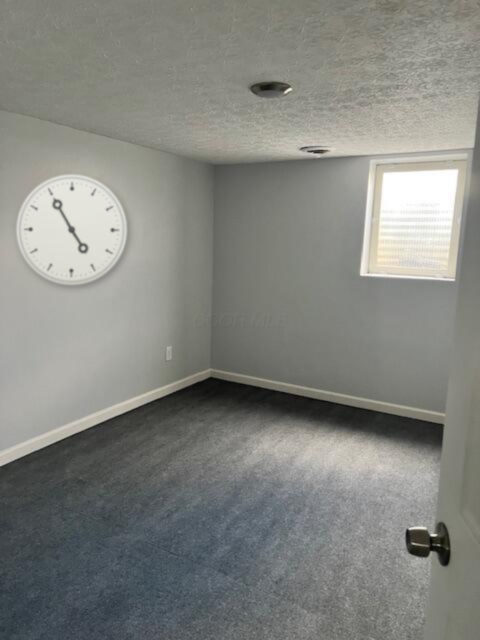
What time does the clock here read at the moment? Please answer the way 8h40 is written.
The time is 4h55
